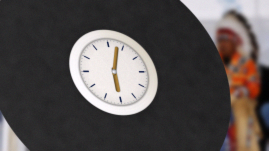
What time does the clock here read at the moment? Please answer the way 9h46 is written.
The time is 6h03
